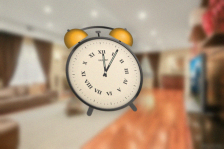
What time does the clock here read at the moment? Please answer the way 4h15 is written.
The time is 12h06
